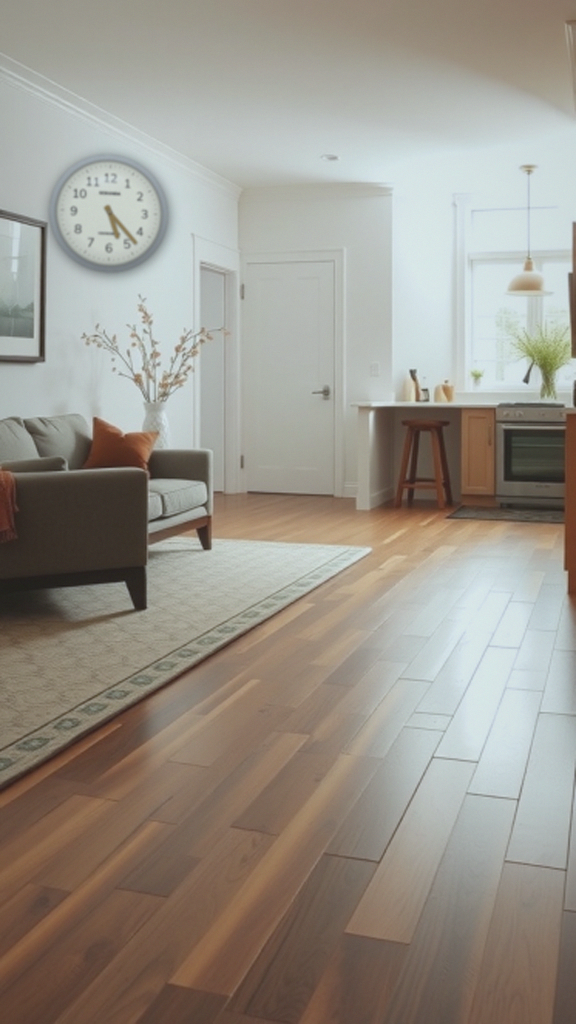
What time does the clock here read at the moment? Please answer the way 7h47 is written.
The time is 5h23
